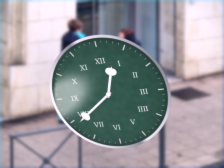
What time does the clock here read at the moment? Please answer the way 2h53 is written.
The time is 12h39
